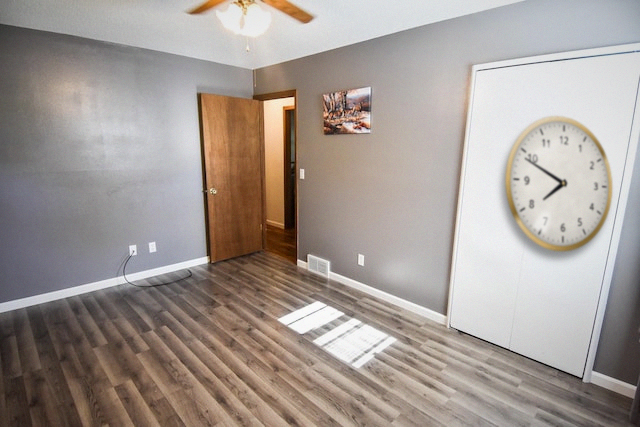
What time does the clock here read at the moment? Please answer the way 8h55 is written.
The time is 7h49
